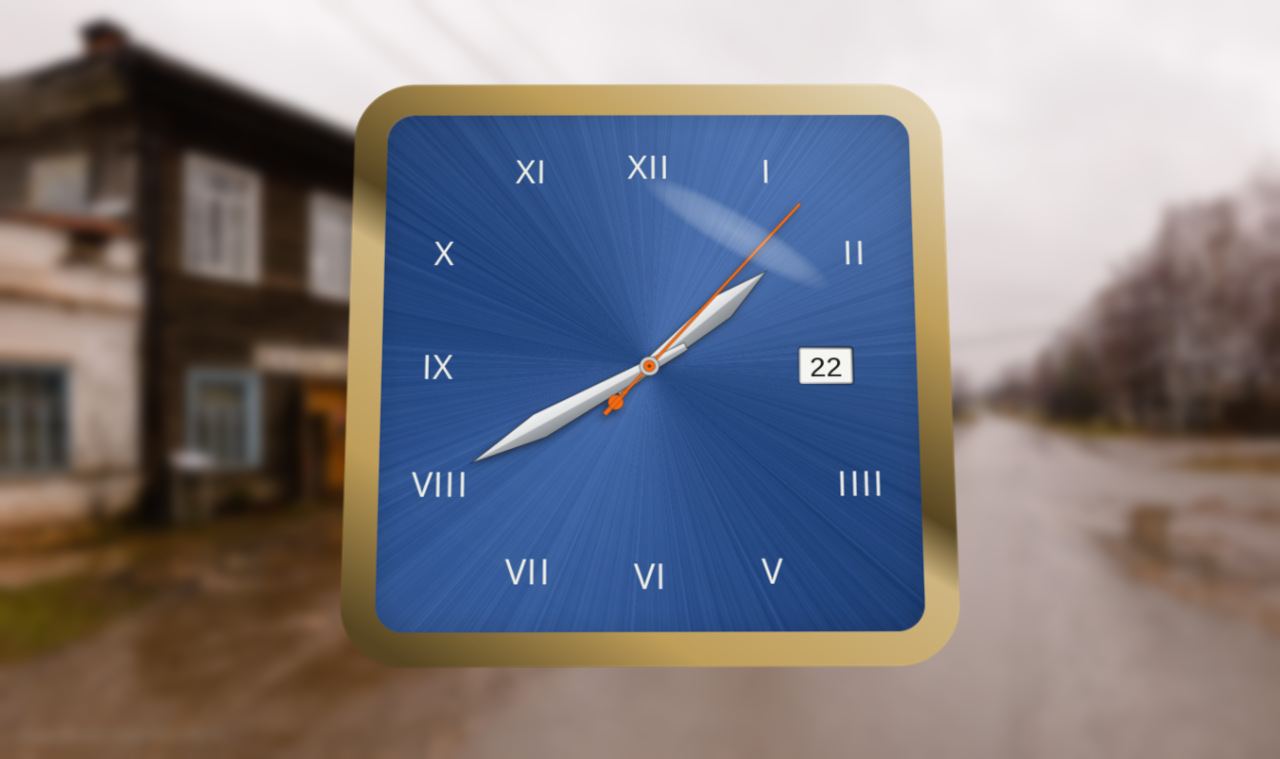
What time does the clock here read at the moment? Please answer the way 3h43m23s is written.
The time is 1h40m07s
